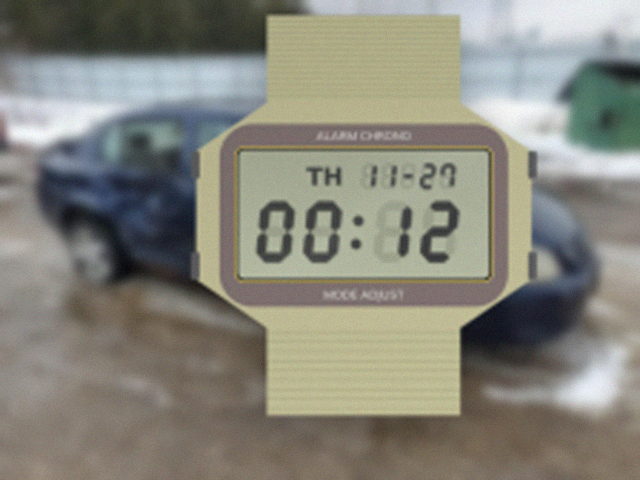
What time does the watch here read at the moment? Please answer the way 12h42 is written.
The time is 0h12
